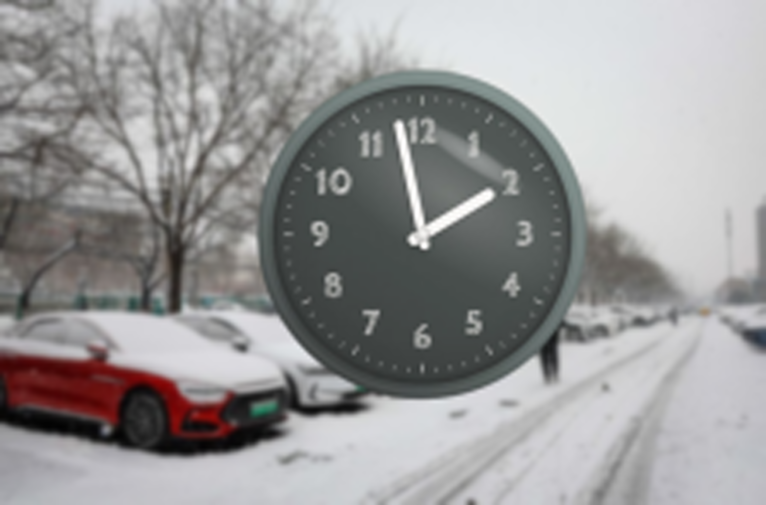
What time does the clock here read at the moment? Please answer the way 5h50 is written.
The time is 1h58
